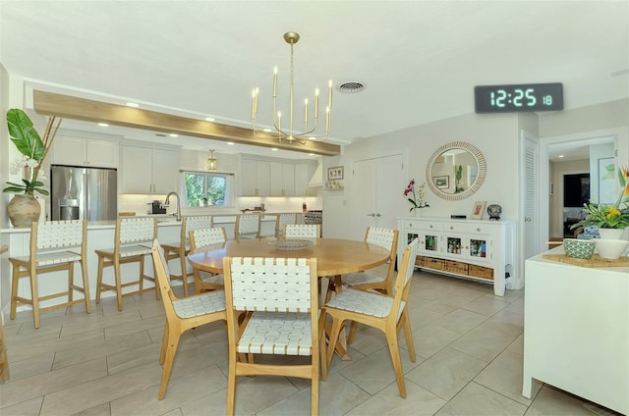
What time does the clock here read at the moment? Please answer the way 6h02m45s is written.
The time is 12h25m18s
